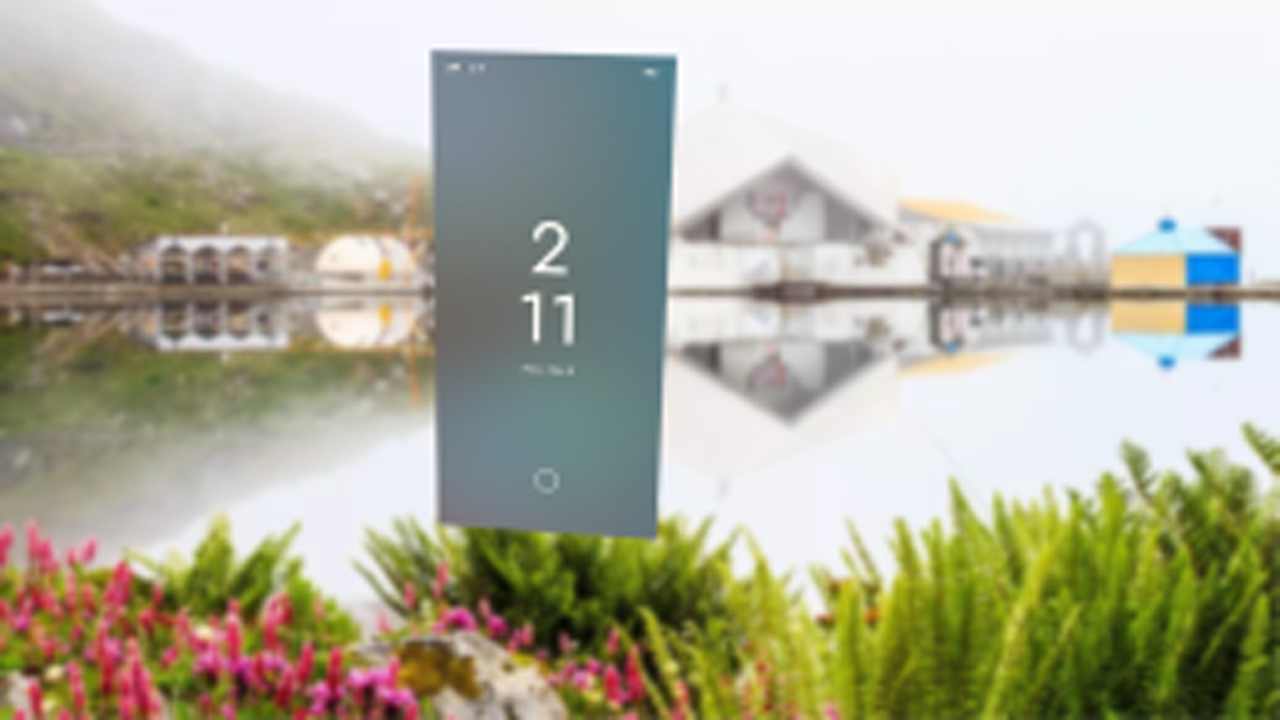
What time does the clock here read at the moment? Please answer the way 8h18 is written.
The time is 2h11
